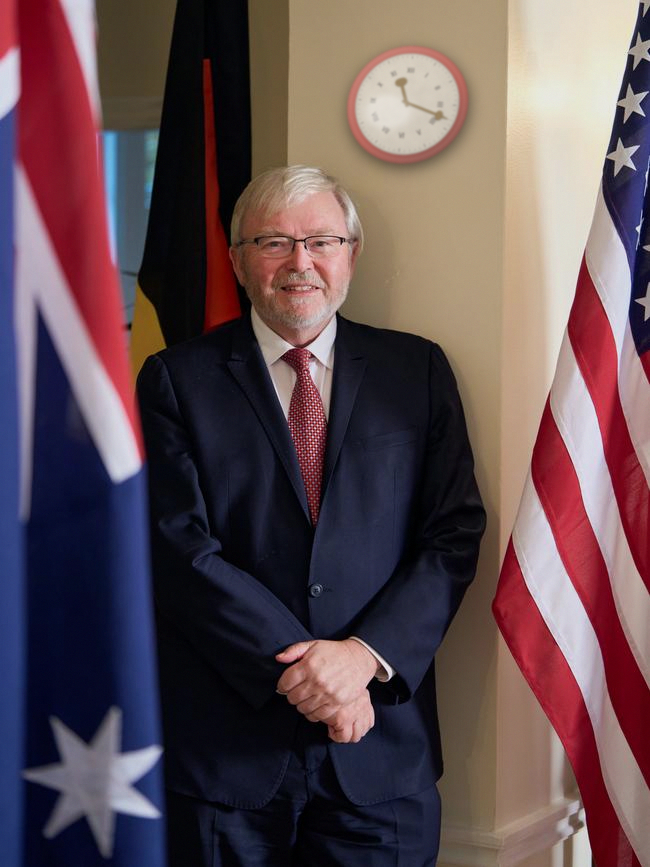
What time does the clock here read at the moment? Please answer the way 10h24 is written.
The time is 11h18
